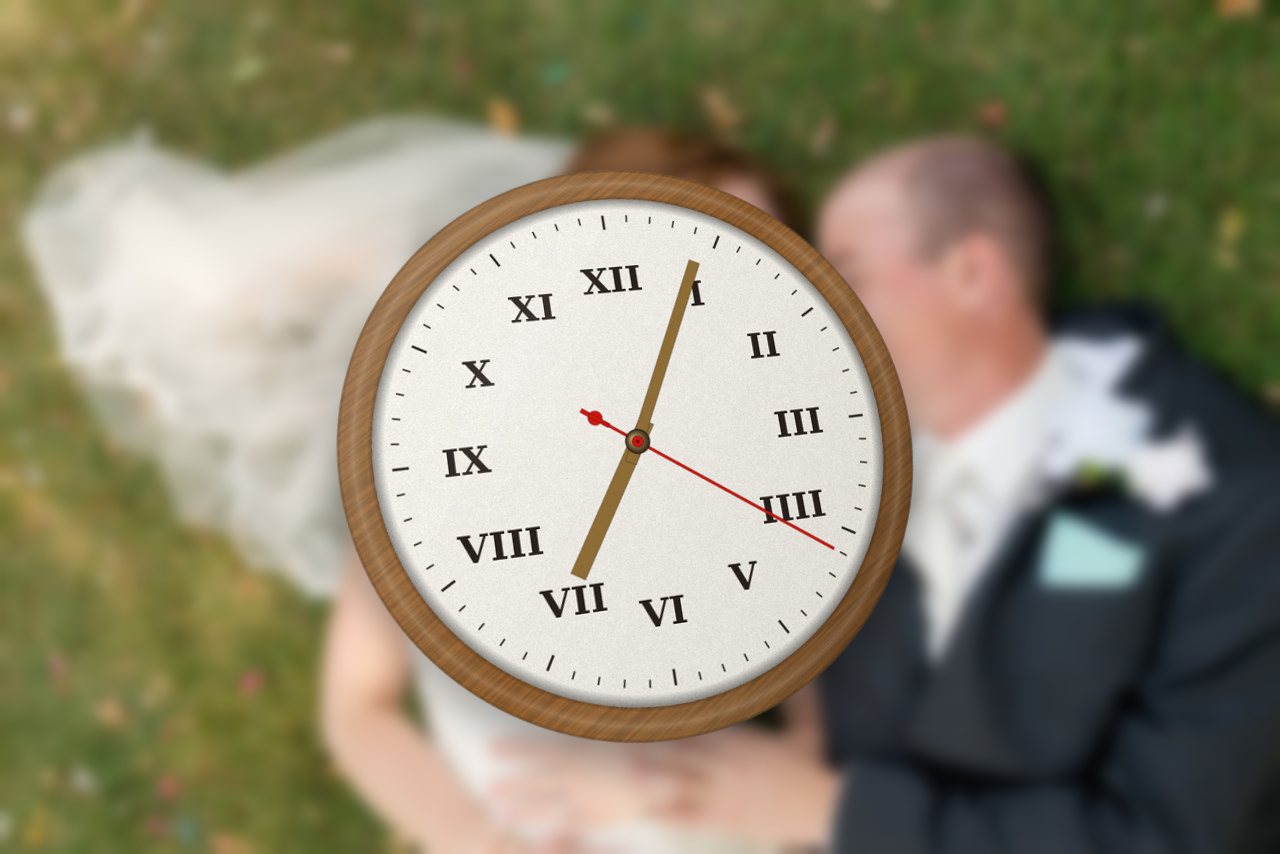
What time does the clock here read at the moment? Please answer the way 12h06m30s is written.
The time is 7h04m21s
